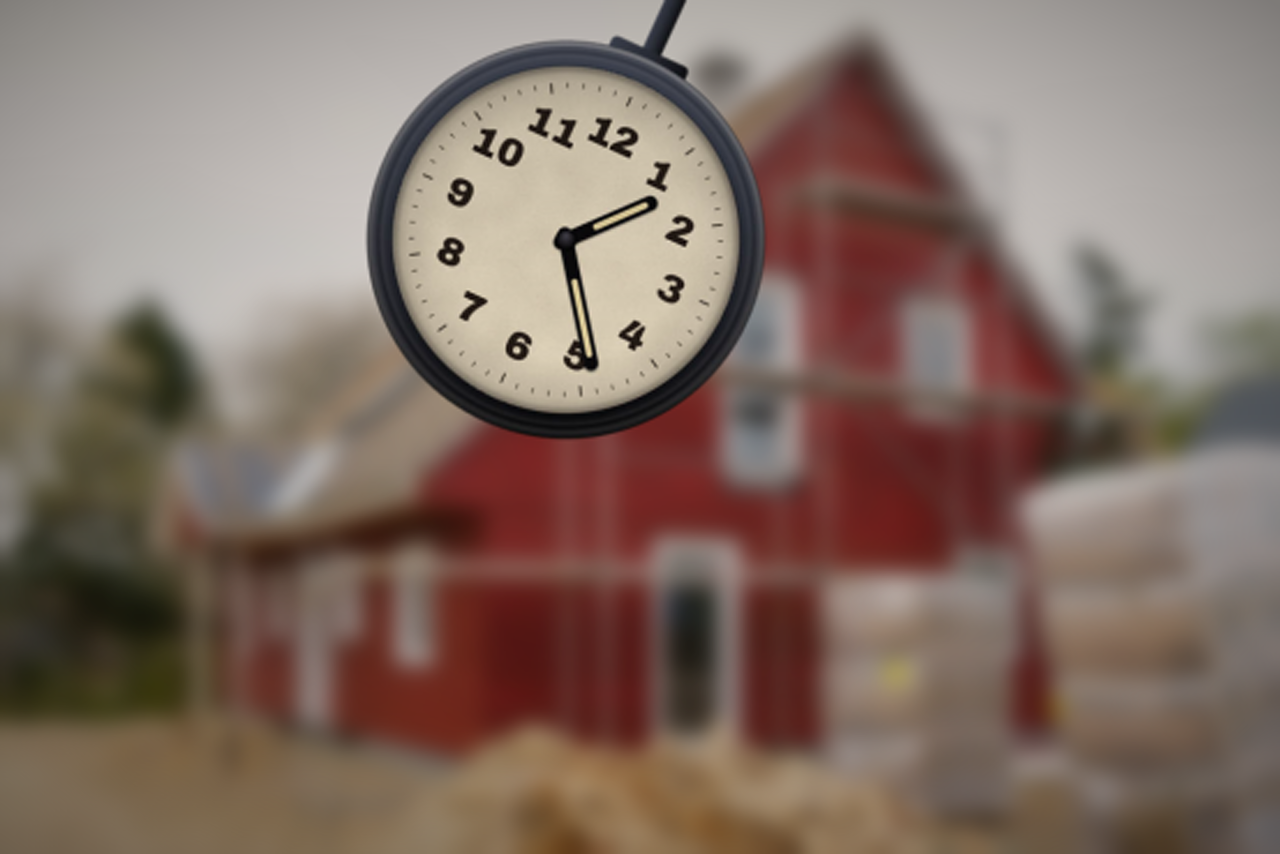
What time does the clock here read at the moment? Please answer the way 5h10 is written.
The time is 1h24
